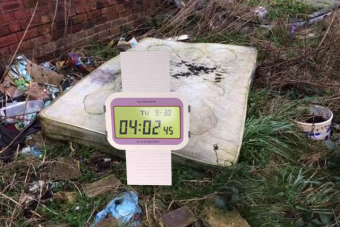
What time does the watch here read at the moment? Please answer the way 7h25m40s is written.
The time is 4h02m45s
